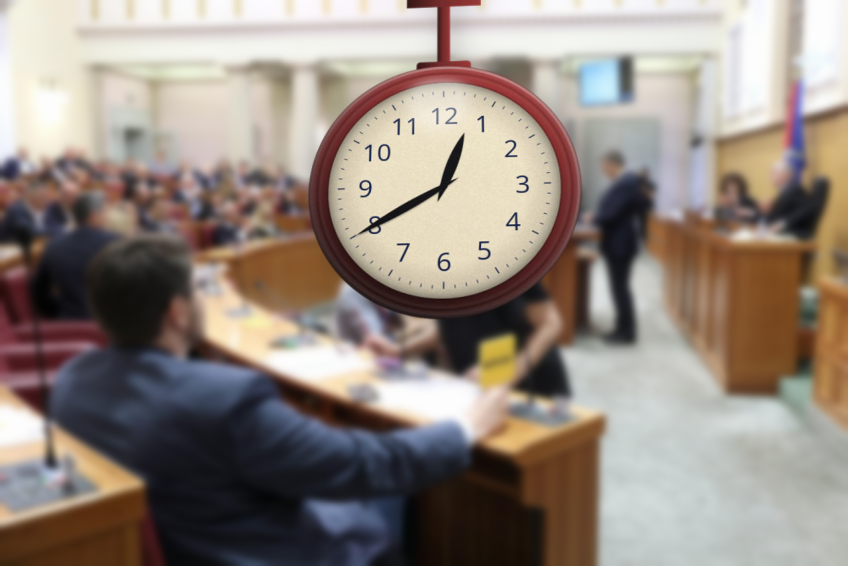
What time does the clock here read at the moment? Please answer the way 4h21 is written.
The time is 12h40
